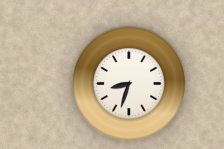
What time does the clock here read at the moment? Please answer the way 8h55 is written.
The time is 8h33
